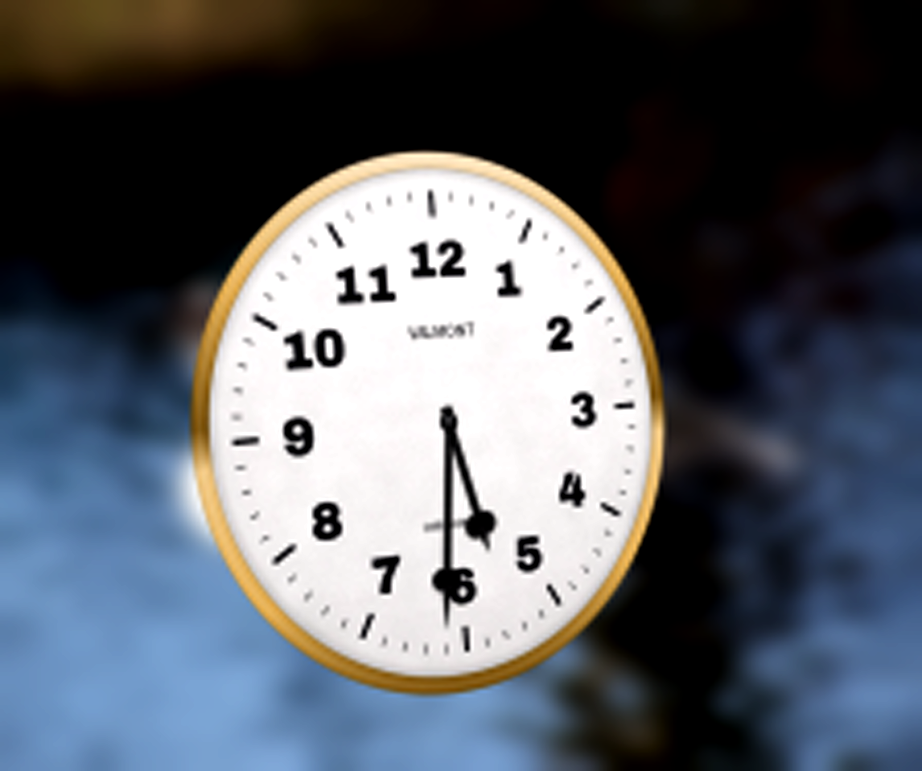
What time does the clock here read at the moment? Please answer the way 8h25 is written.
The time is 5h31
